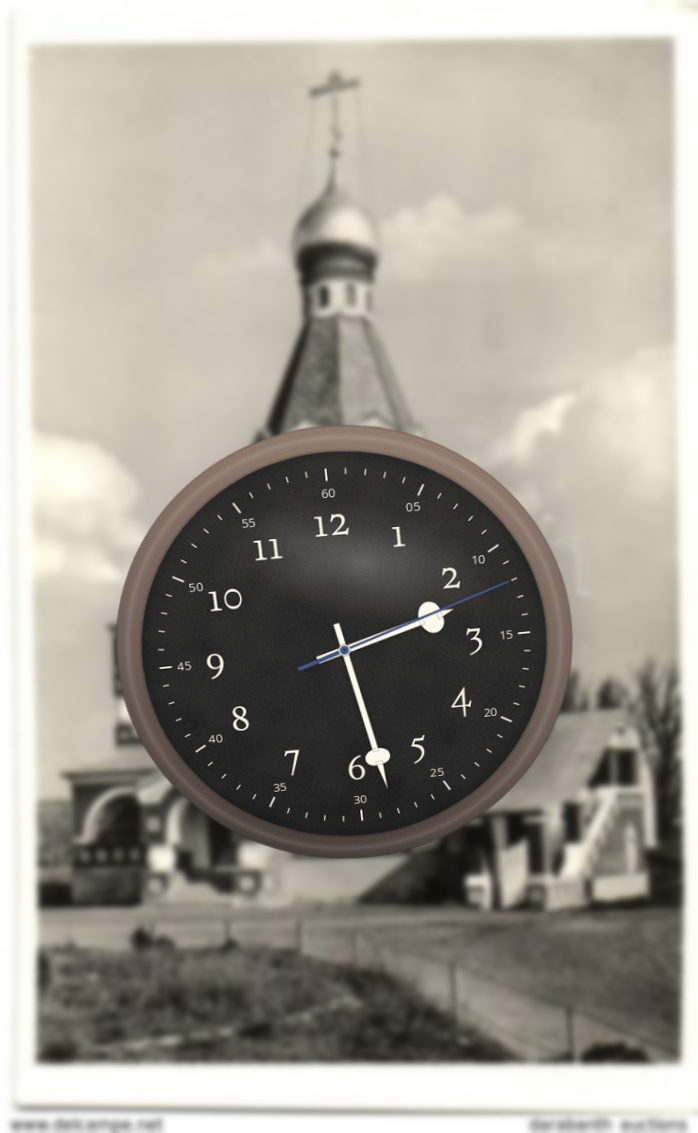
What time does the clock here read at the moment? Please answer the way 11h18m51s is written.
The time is 2h28m12s
